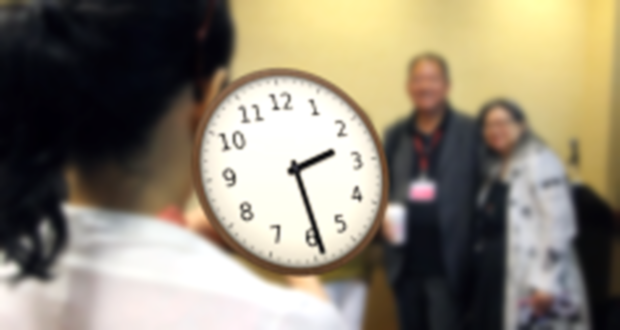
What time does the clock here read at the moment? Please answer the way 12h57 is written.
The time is 2h29
